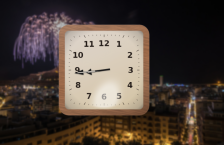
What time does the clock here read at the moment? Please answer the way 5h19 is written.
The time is 8h44
